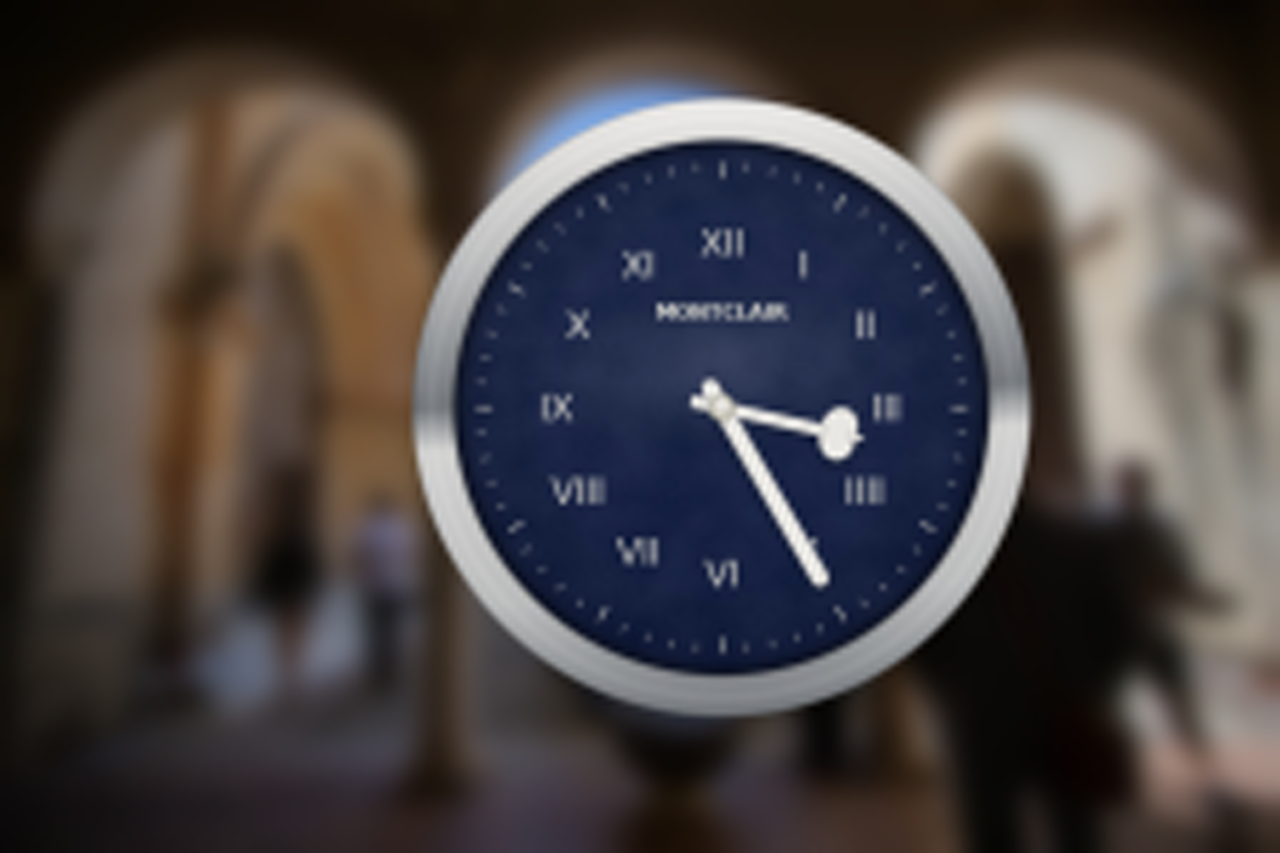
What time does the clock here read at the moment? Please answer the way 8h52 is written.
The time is 3h25
